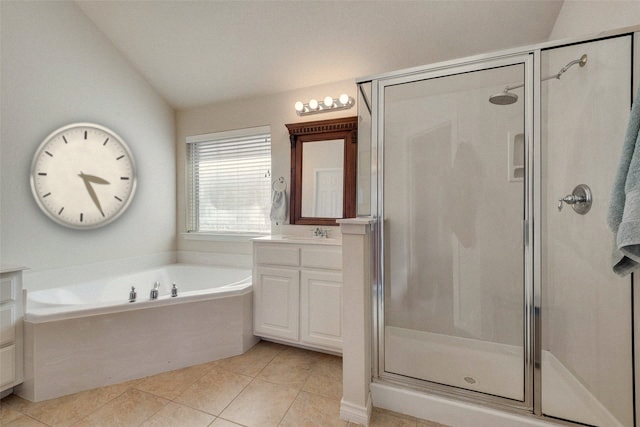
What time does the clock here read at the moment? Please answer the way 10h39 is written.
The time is 3h25
